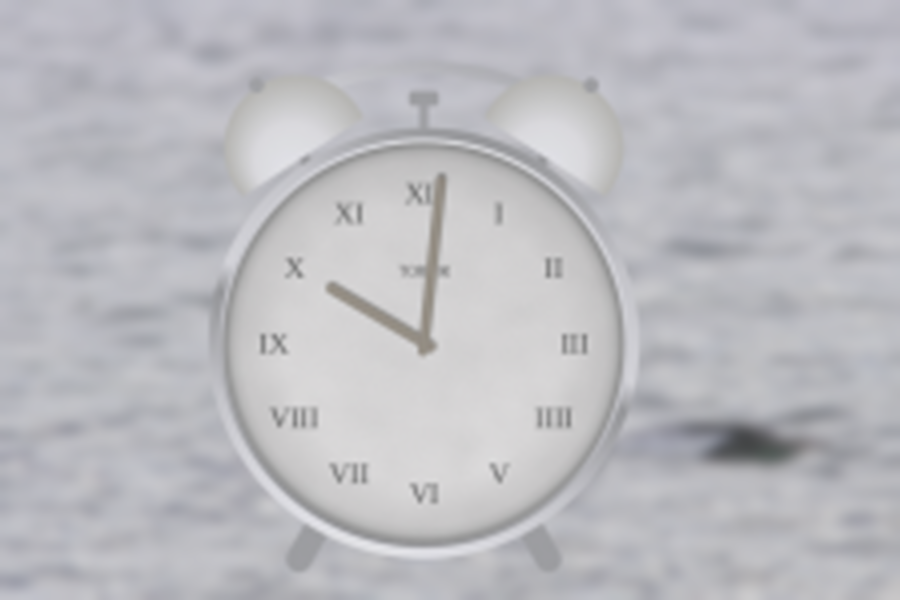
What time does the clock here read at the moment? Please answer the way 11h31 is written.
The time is 10h01
